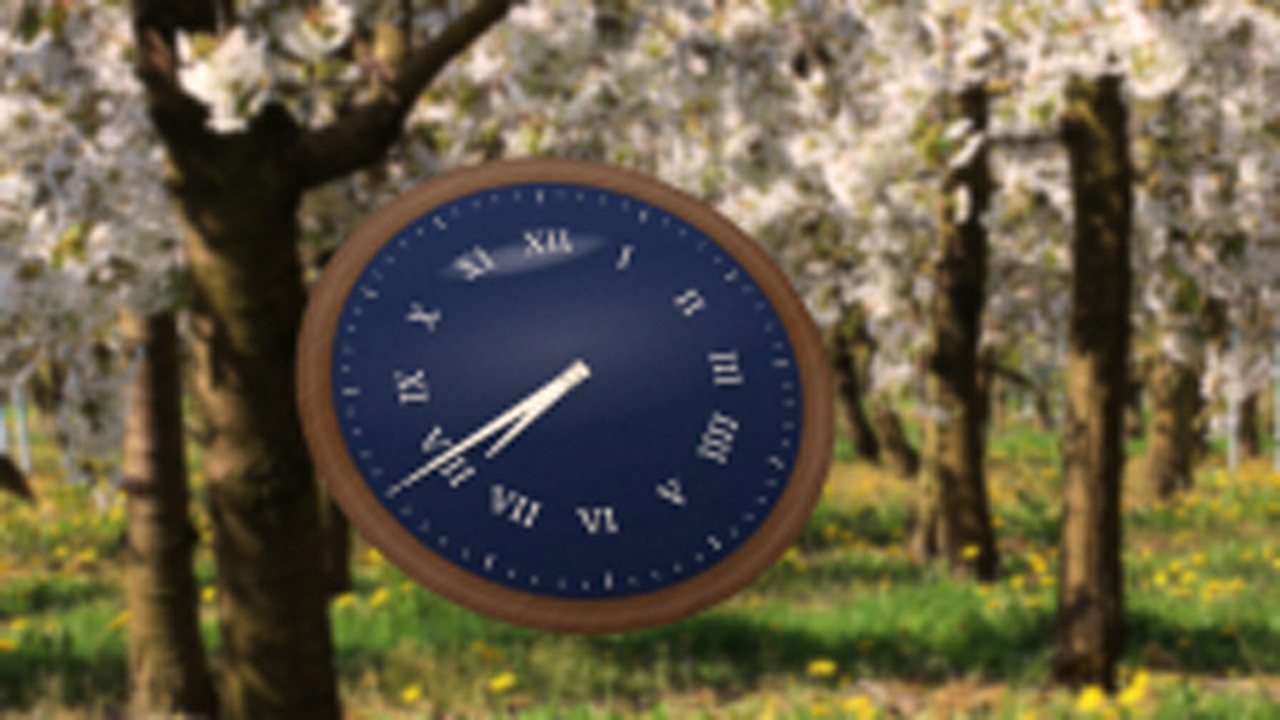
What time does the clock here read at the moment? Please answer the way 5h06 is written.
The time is 7h40
